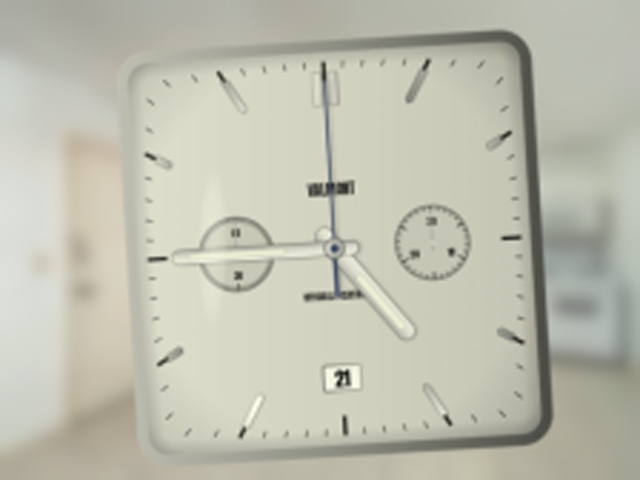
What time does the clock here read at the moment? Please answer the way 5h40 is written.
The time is 4h45
